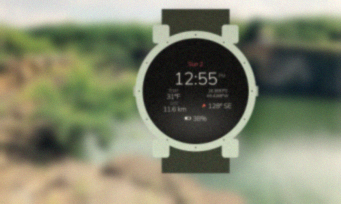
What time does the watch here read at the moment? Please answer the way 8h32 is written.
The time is 12h55
